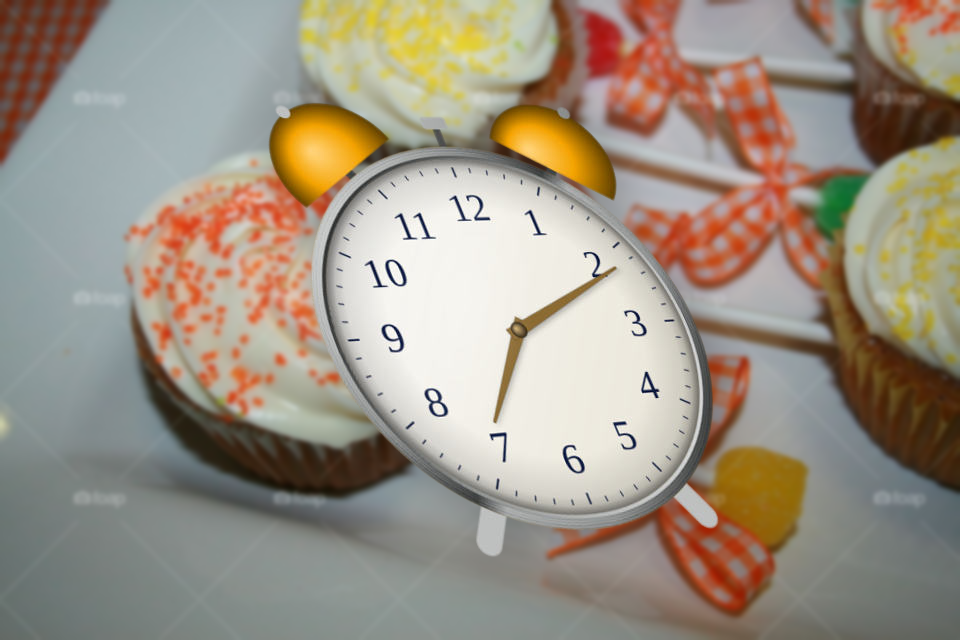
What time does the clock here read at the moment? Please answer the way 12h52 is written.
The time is 7h11
